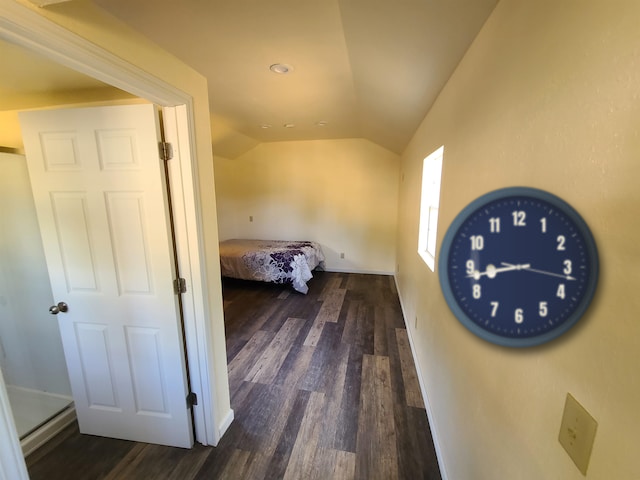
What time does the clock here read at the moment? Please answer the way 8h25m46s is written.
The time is 8h43m17s
